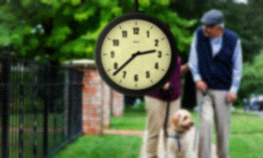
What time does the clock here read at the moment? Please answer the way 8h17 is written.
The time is 2h38
